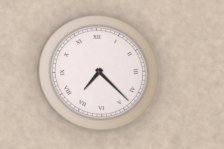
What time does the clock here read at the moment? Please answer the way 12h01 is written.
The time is 7h23
